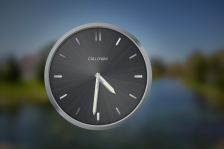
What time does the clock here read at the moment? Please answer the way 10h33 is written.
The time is 4h31
